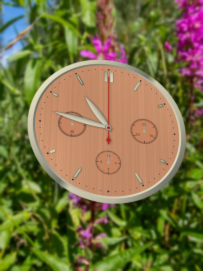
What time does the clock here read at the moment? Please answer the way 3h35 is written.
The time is 10h47
